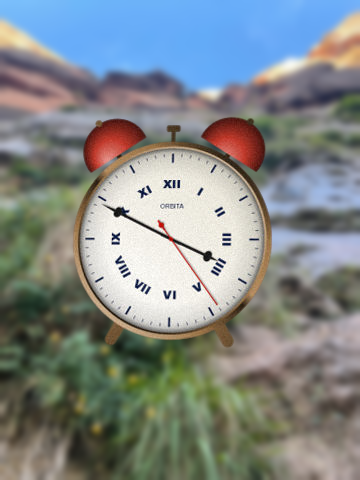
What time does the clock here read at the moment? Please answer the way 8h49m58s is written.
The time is 3h49m24s
